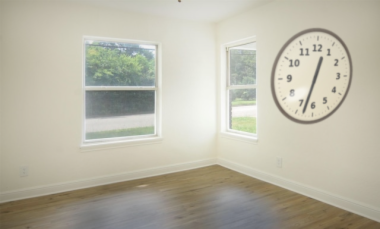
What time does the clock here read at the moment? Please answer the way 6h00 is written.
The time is 12h33
